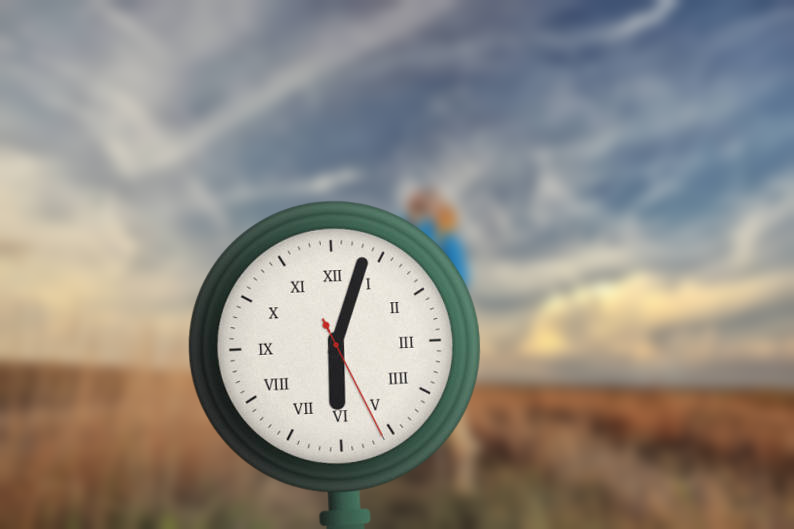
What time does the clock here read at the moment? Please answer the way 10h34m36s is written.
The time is 6h03m26s
